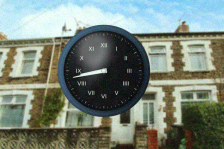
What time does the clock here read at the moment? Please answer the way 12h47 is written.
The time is 8h43
